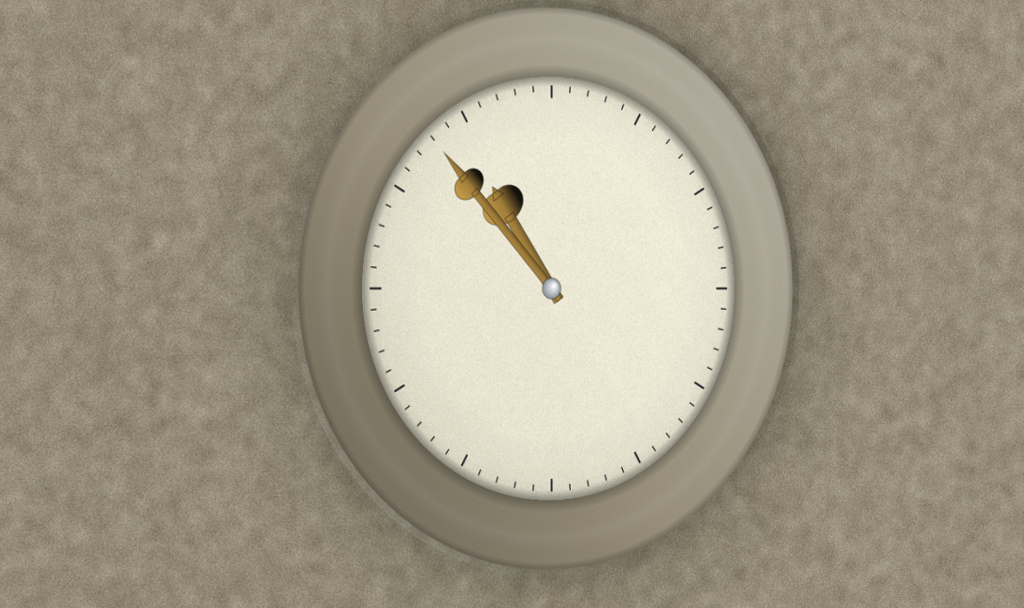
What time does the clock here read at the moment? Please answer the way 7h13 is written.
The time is 10h53
